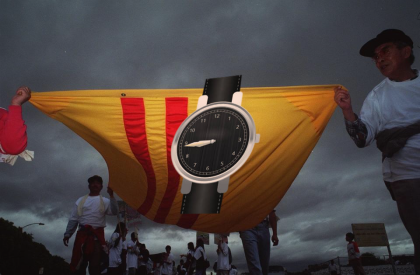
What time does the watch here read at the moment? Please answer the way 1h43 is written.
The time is 8h44
